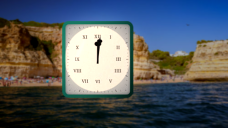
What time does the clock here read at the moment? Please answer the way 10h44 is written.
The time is 12h01
